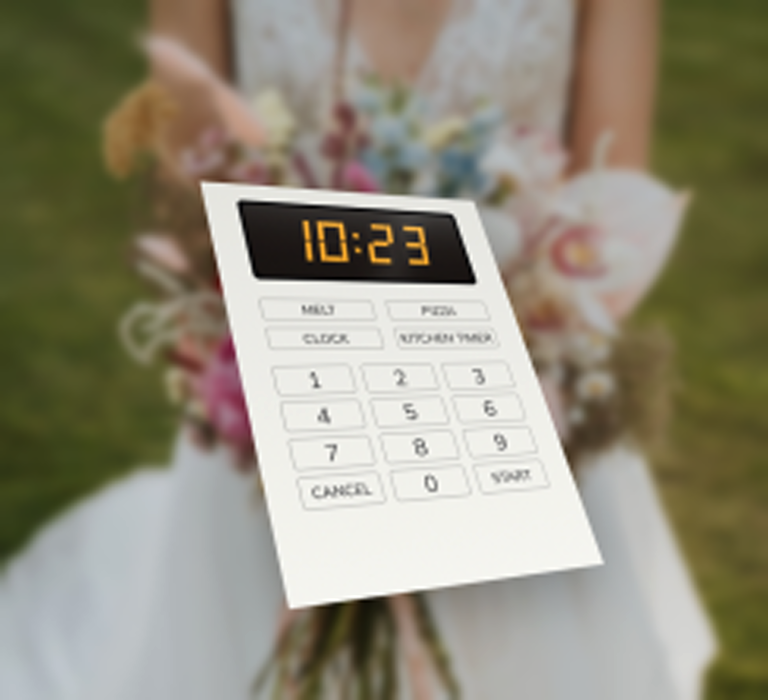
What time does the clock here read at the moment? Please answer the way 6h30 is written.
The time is 10h23
